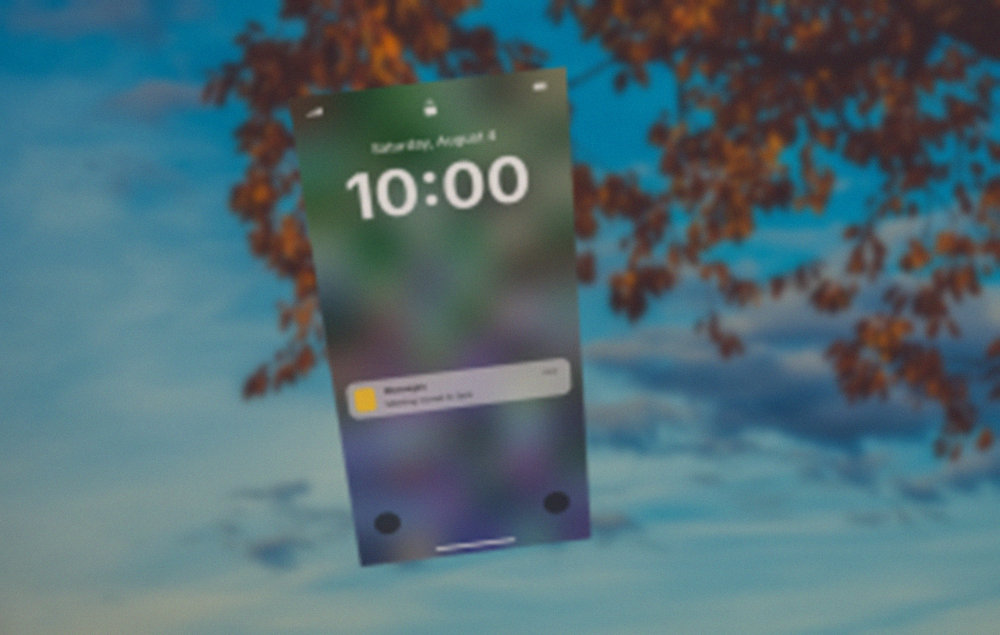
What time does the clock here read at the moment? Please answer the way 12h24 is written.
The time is 10h00
